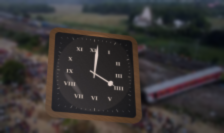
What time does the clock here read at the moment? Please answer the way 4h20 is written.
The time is 4h01
